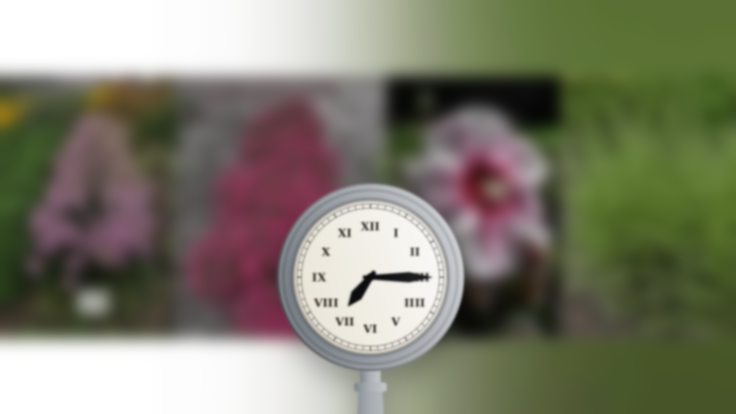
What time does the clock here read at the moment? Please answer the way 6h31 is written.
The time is 7h15
